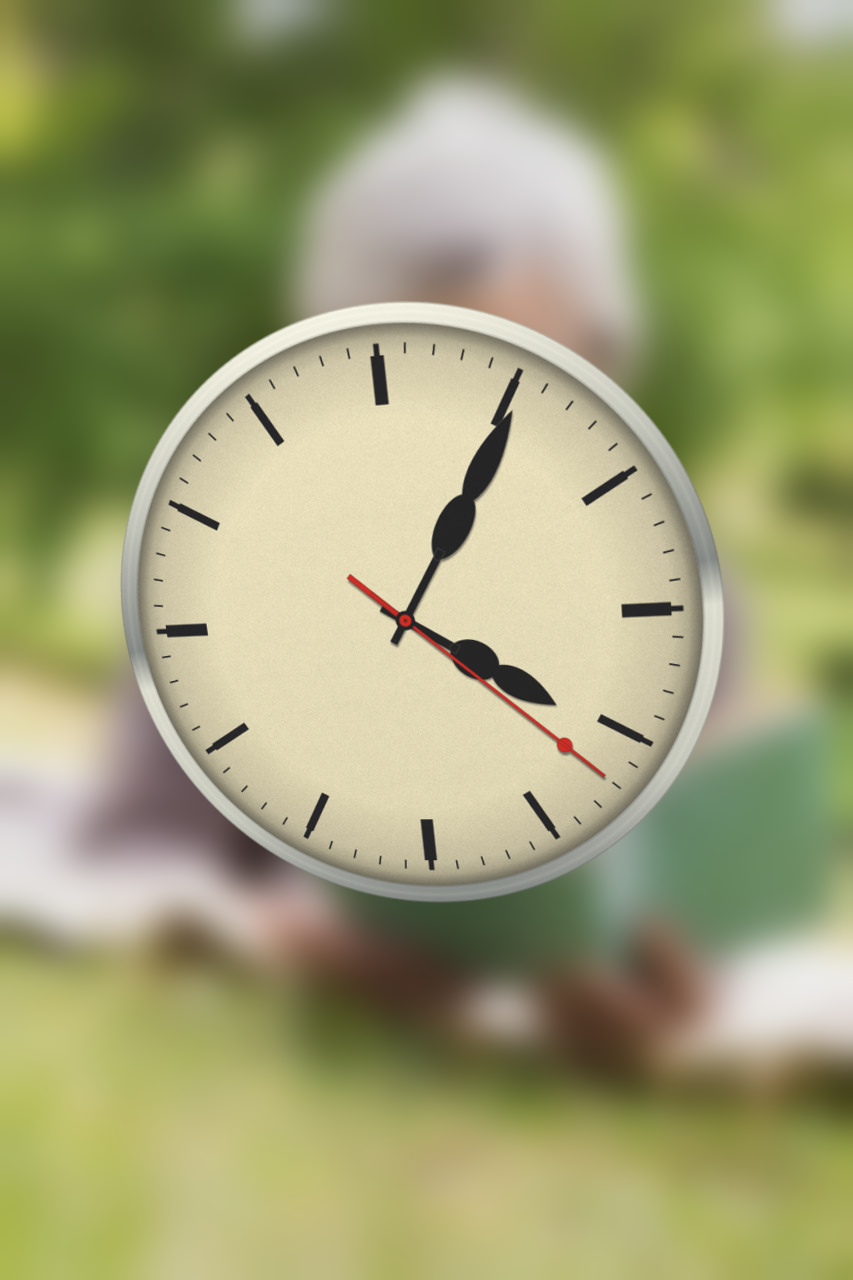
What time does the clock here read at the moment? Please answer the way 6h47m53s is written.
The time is 4h05m22s
